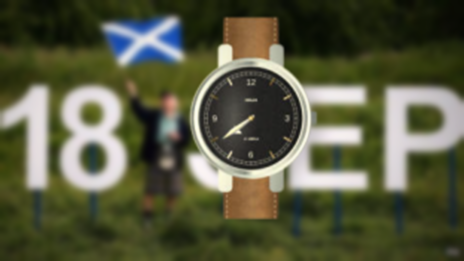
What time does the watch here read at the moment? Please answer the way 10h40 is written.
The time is 7h39
